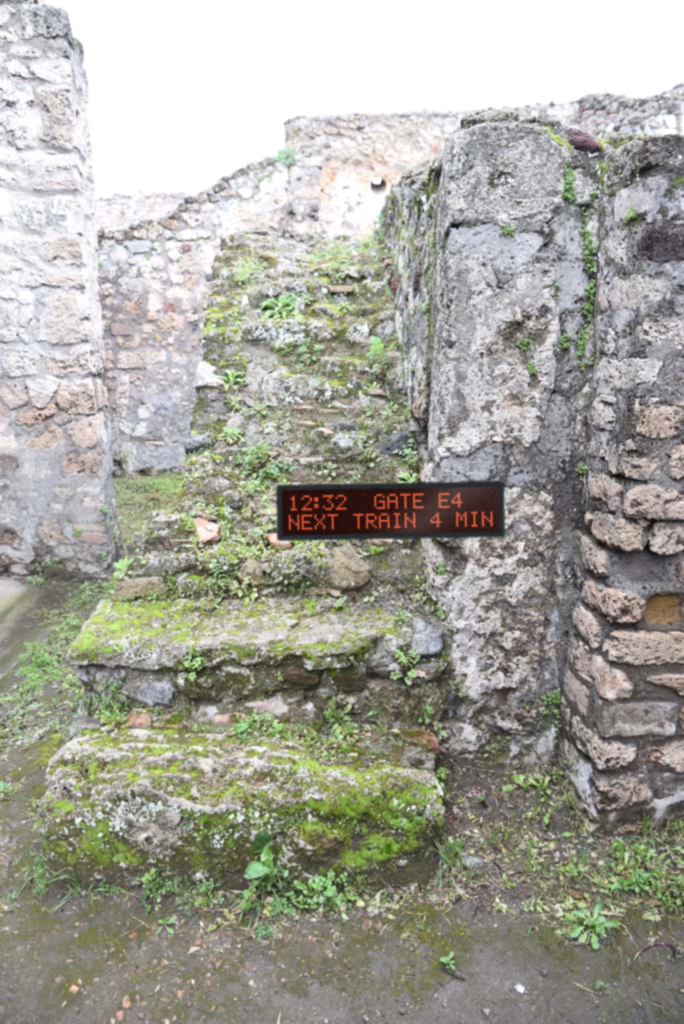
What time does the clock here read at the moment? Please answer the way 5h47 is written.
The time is 12h32
